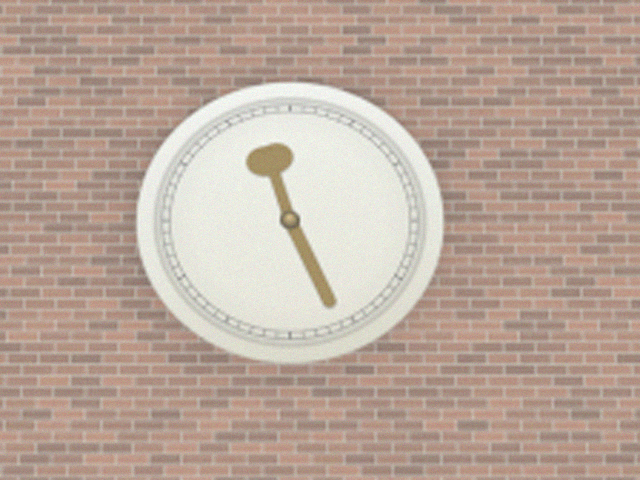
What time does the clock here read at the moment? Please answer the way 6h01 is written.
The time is 11h26
